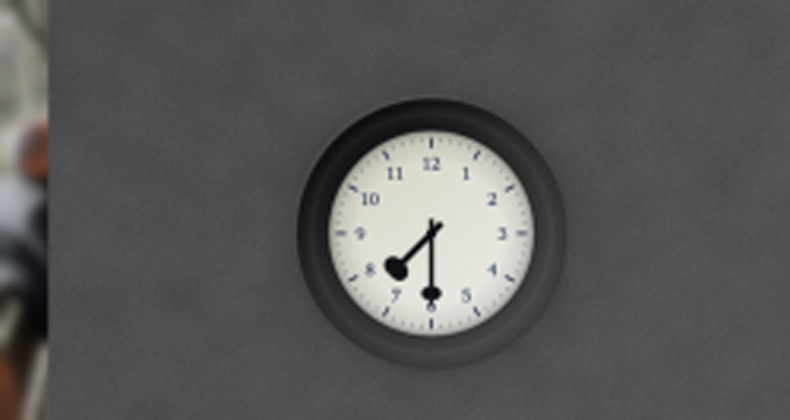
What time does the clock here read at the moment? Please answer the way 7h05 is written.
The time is 7h30
